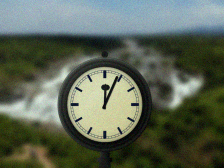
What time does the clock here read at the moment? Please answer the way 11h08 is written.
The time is 12h04
